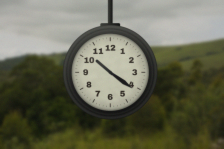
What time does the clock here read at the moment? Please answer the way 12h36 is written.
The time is 10h21
